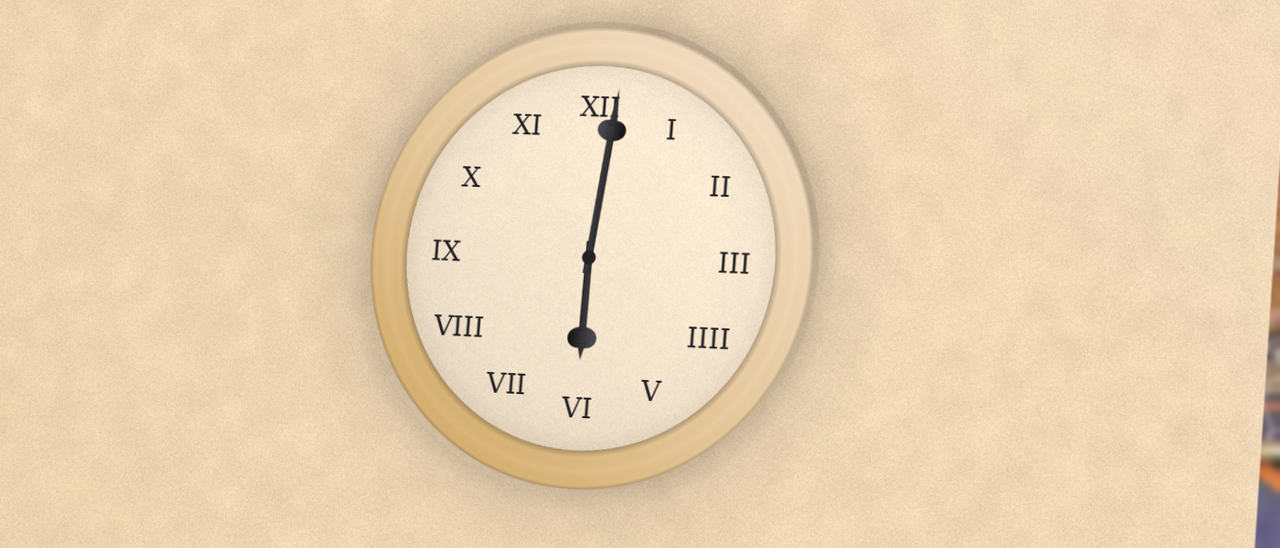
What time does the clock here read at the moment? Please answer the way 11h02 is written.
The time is 6h01
